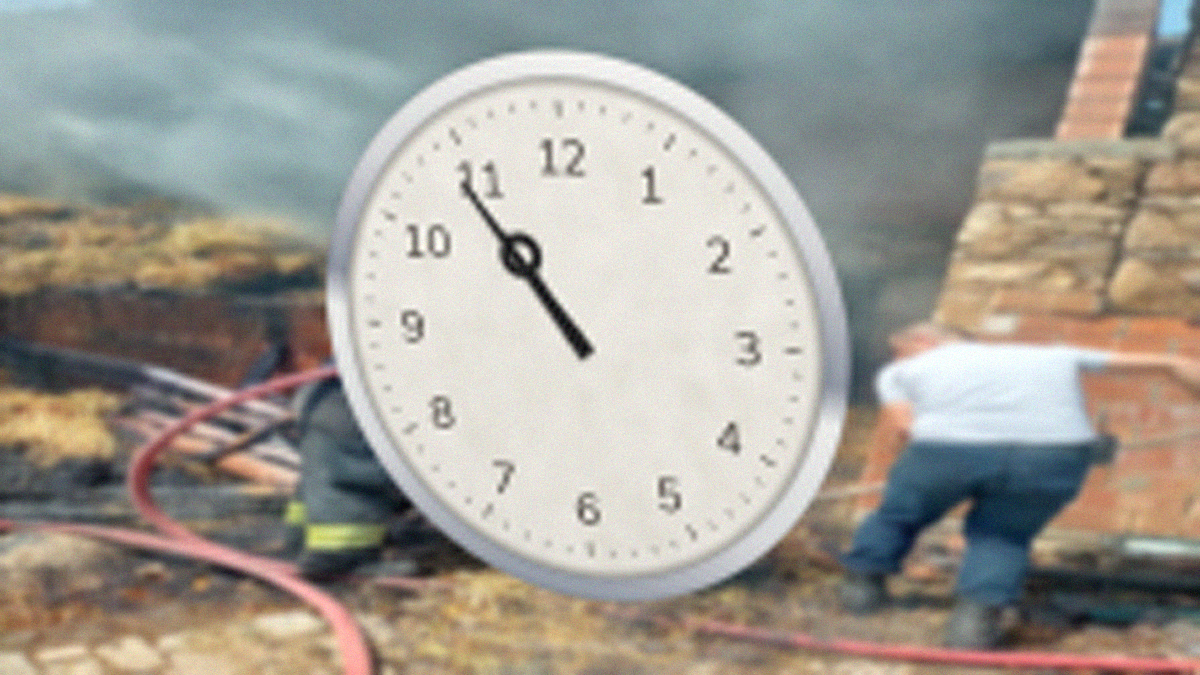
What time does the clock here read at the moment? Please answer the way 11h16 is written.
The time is 10h54
